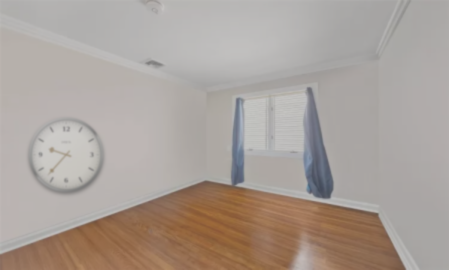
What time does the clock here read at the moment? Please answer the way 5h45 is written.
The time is 9h37
